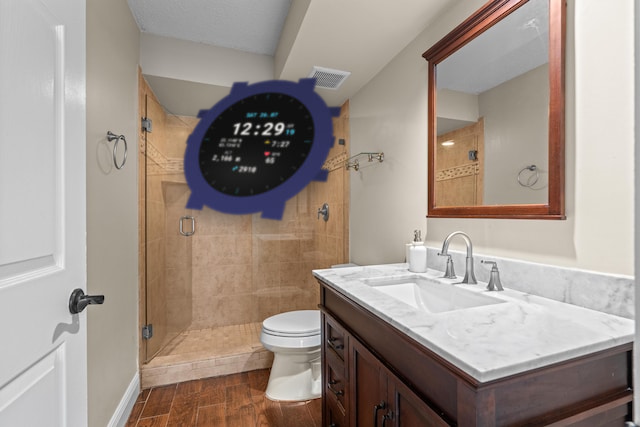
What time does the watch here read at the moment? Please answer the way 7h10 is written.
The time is 12h29
